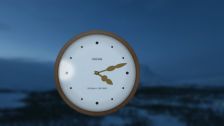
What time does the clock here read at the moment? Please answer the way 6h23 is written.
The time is 4h12
